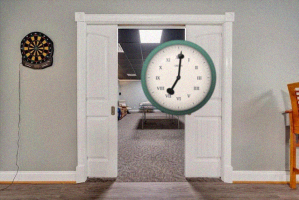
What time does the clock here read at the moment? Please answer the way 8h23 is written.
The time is 7h01
